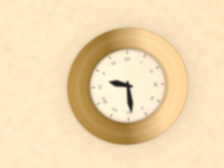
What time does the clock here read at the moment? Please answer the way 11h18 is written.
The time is 9h29
